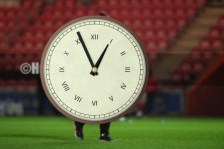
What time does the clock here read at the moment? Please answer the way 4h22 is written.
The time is 12h56
